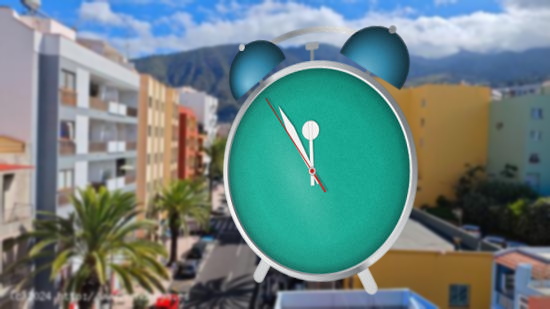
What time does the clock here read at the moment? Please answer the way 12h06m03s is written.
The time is 11h54m54s
